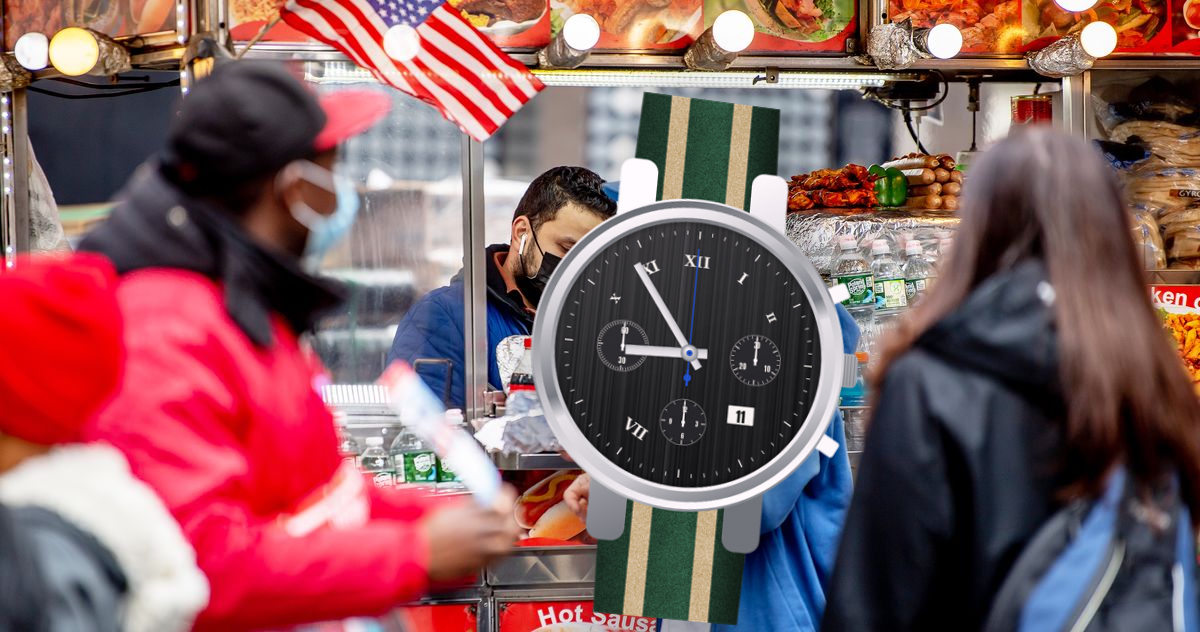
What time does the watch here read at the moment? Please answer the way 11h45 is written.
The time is 8h54
